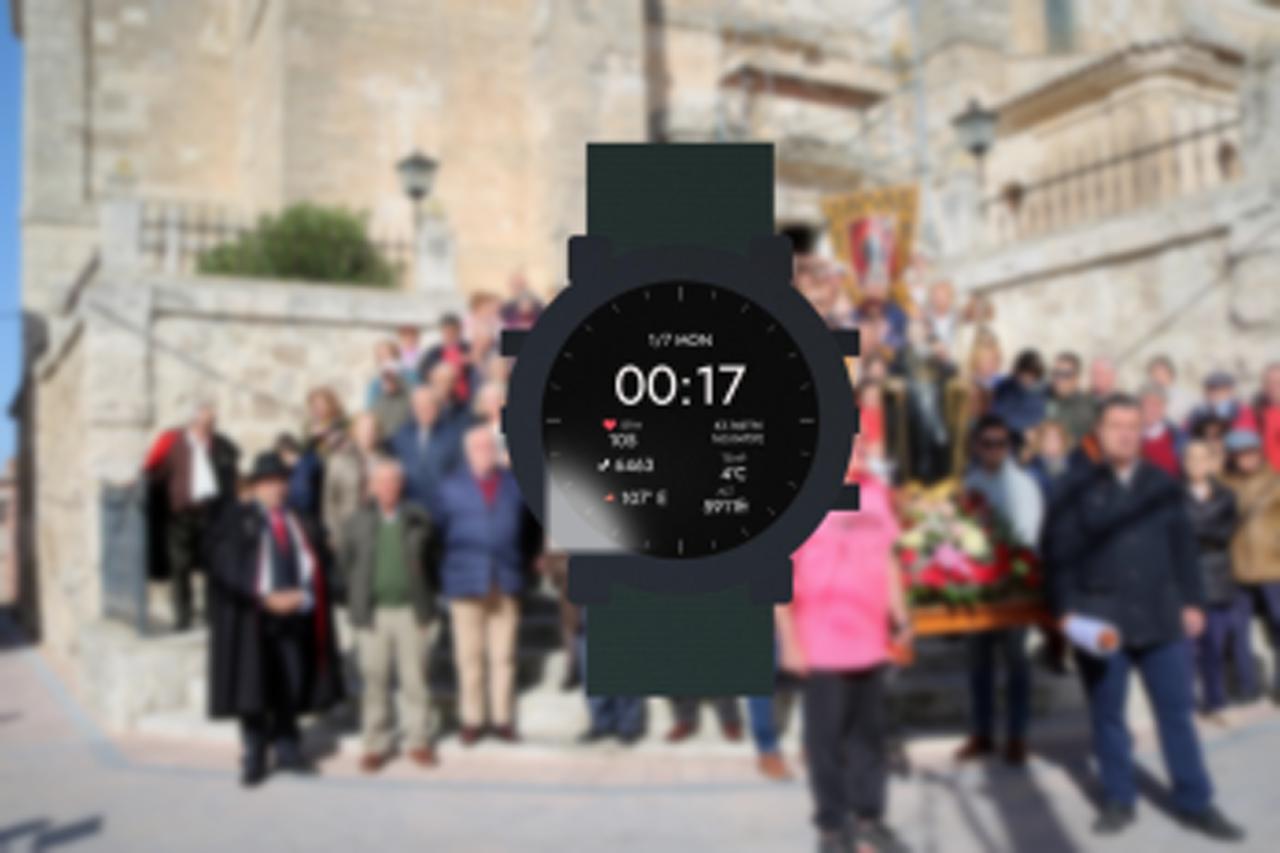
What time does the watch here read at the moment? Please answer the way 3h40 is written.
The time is 0h17
